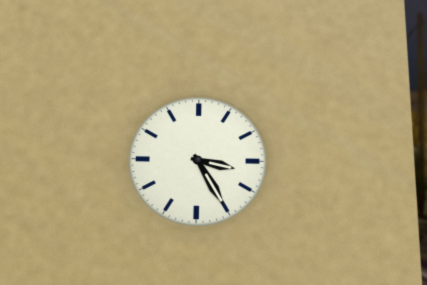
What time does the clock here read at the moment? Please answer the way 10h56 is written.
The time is 3h25
